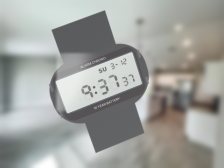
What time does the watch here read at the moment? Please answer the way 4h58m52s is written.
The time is 9h37m37s
